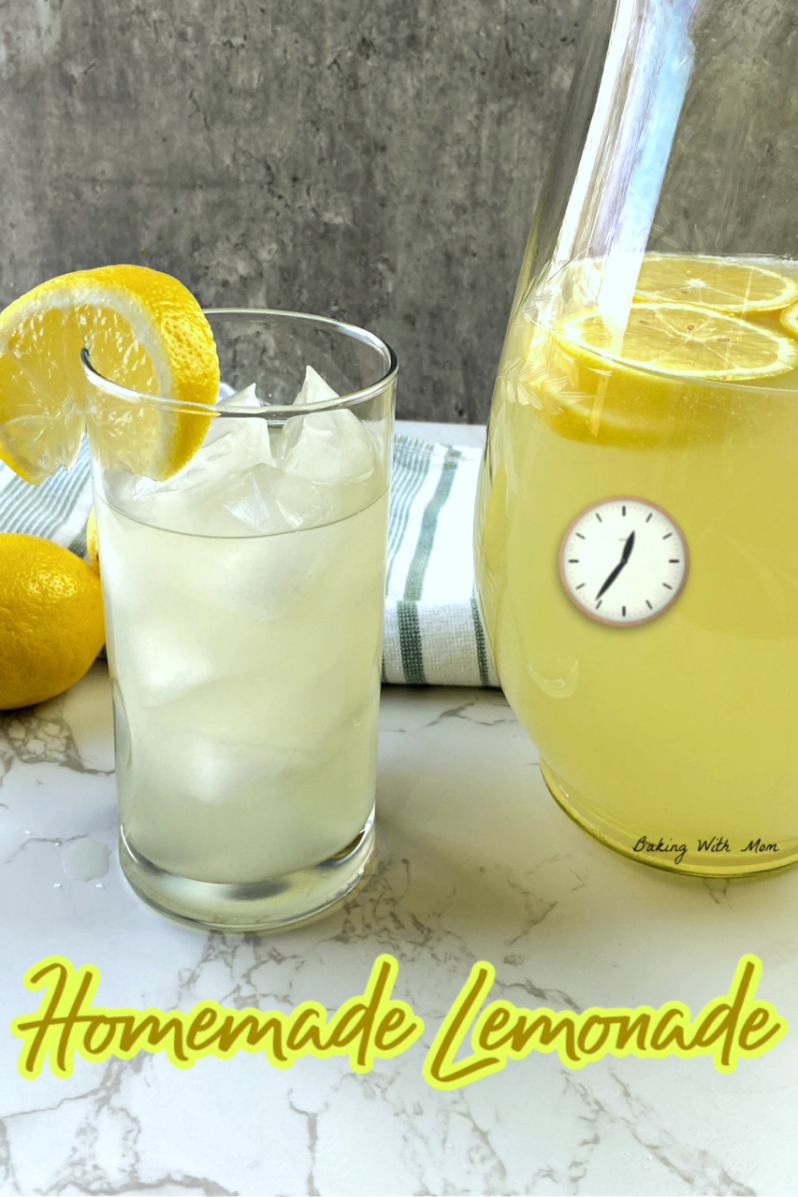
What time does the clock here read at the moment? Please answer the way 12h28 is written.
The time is 12h36
